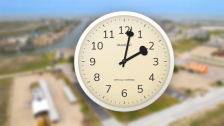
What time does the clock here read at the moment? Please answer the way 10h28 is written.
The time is 2h02
